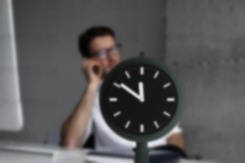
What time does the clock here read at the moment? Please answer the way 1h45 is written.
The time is 11h51
